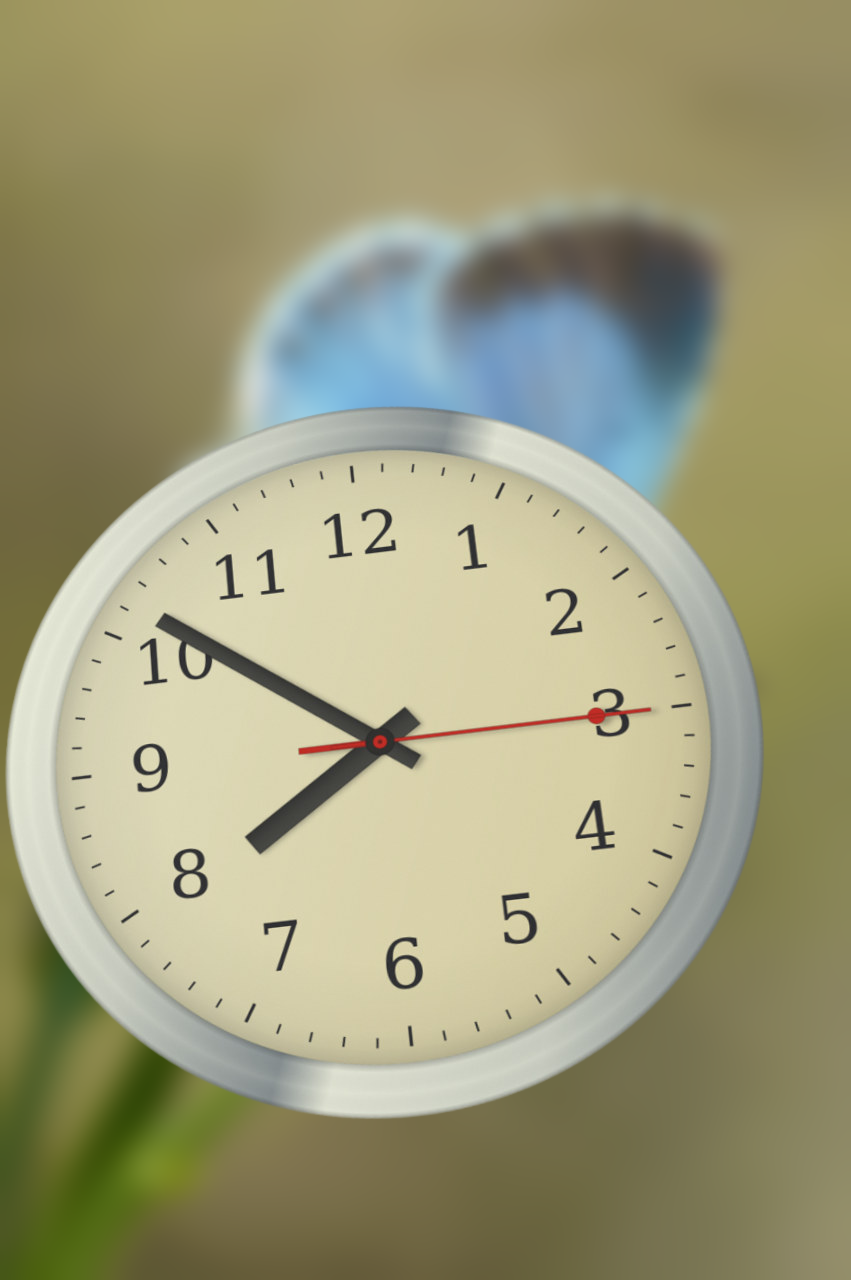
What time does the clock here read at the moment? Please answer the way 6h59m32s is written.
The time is 7h51m15s
